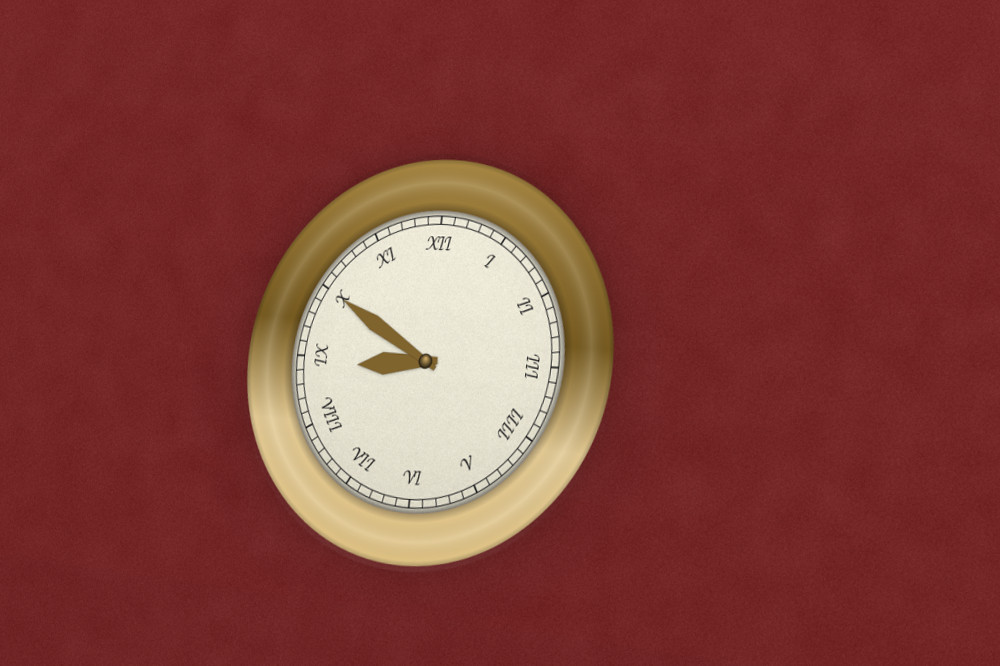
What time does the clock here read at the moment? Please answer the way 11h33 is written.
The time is 8h50
